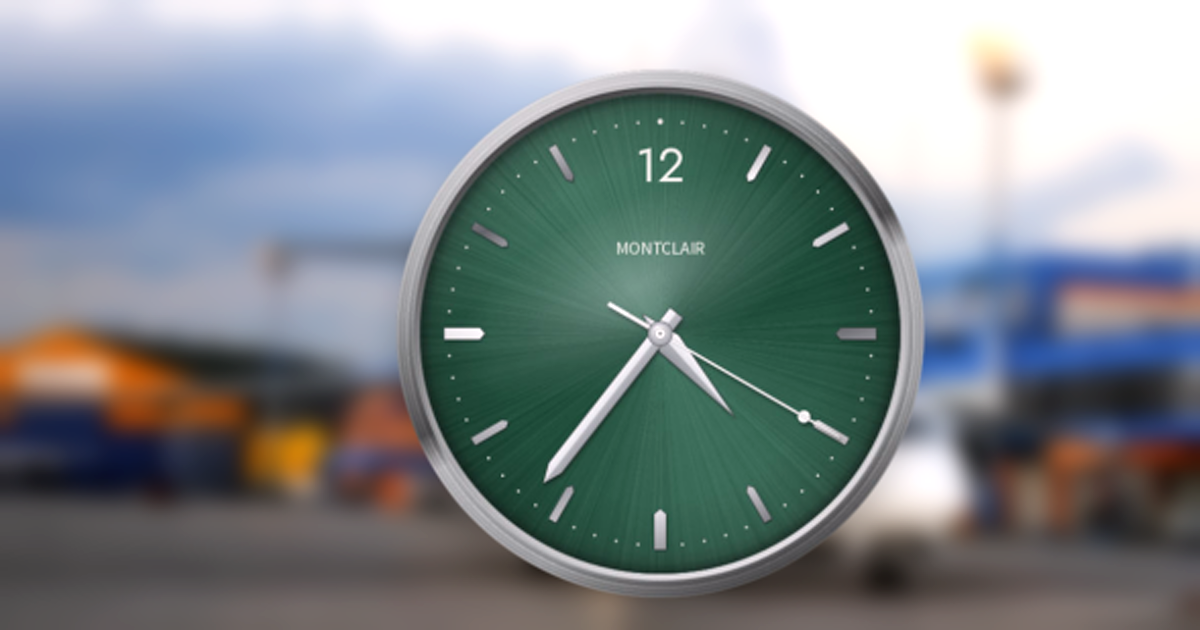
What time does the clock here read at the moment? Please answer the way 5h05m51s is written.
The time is 4h36m20s
